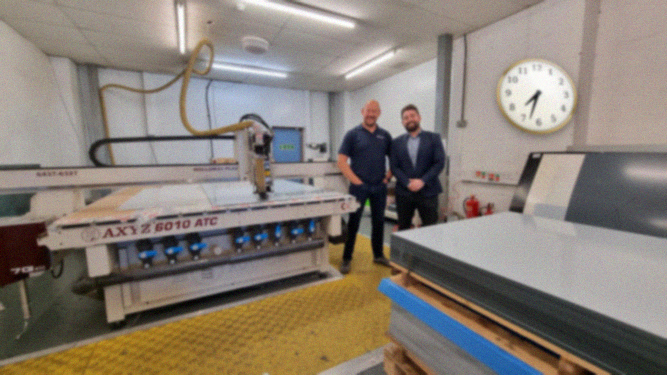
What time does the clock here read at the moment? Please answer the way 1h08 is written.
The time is 7h33
